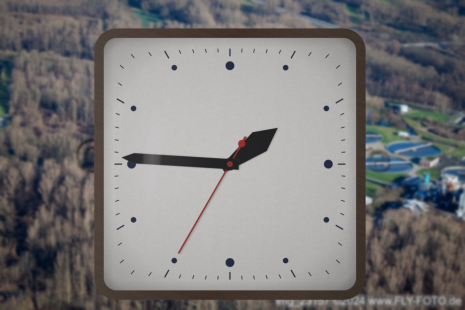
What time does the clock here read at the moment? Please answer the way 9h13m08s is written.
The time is 1h45m35s
